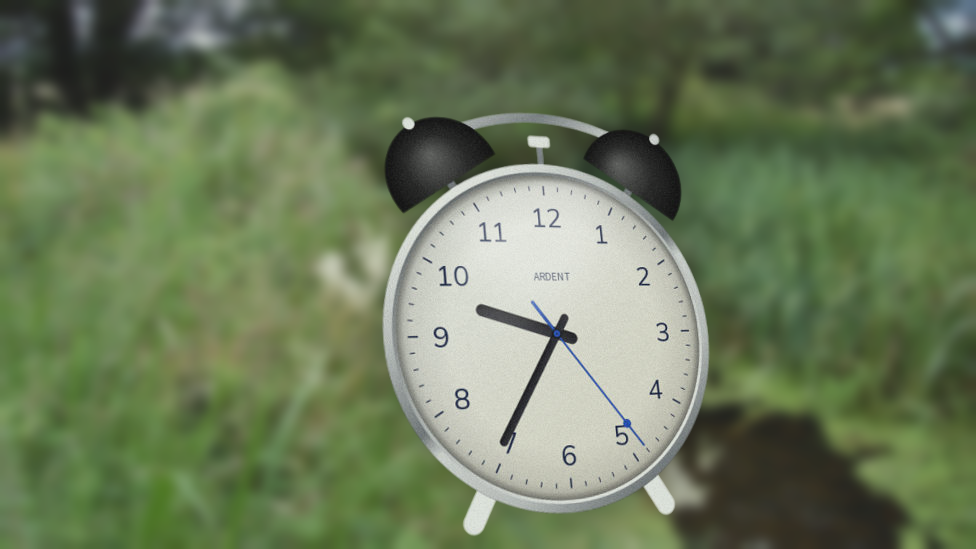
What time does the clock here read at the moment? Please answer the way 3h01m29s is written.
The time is 9h35m24s
